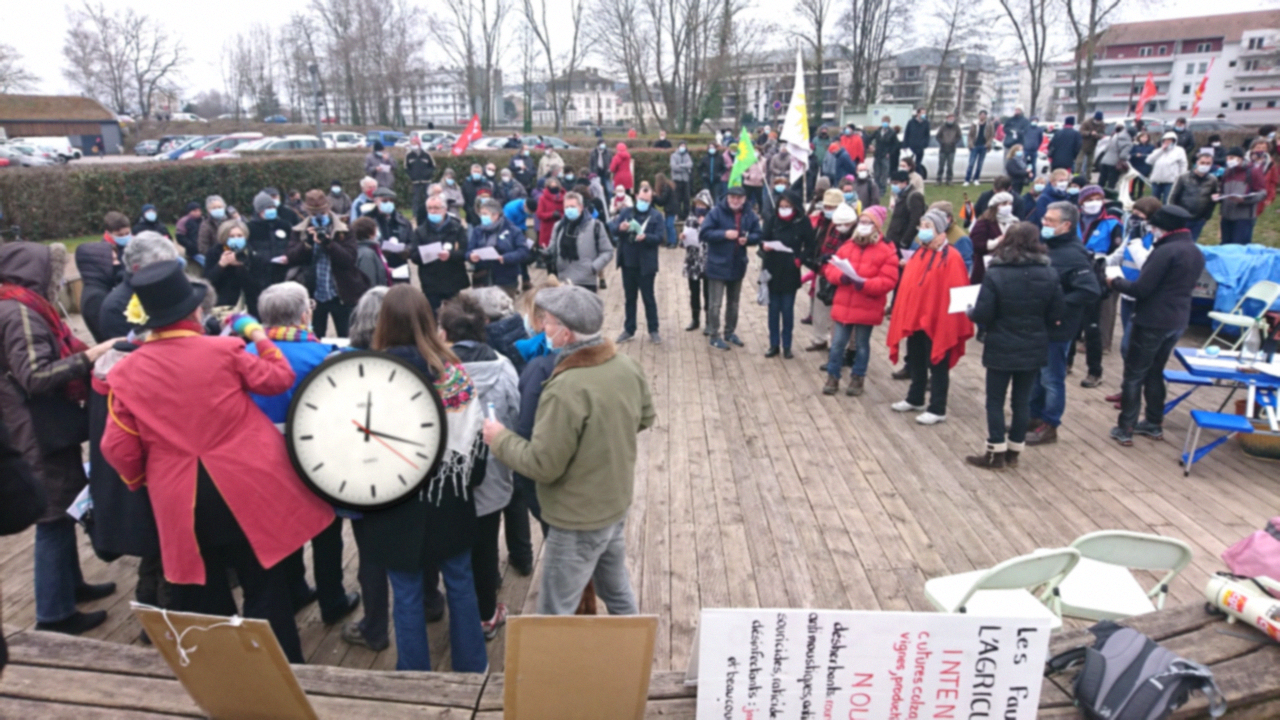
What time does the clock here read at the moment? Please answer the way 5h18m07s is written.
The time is 12h18m22s
